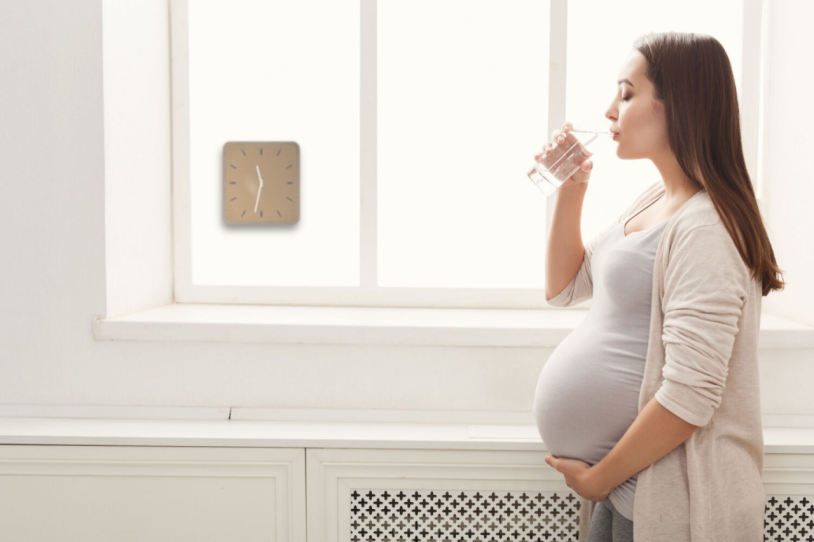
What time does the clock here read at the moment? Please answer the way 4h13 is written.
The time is 11h32
